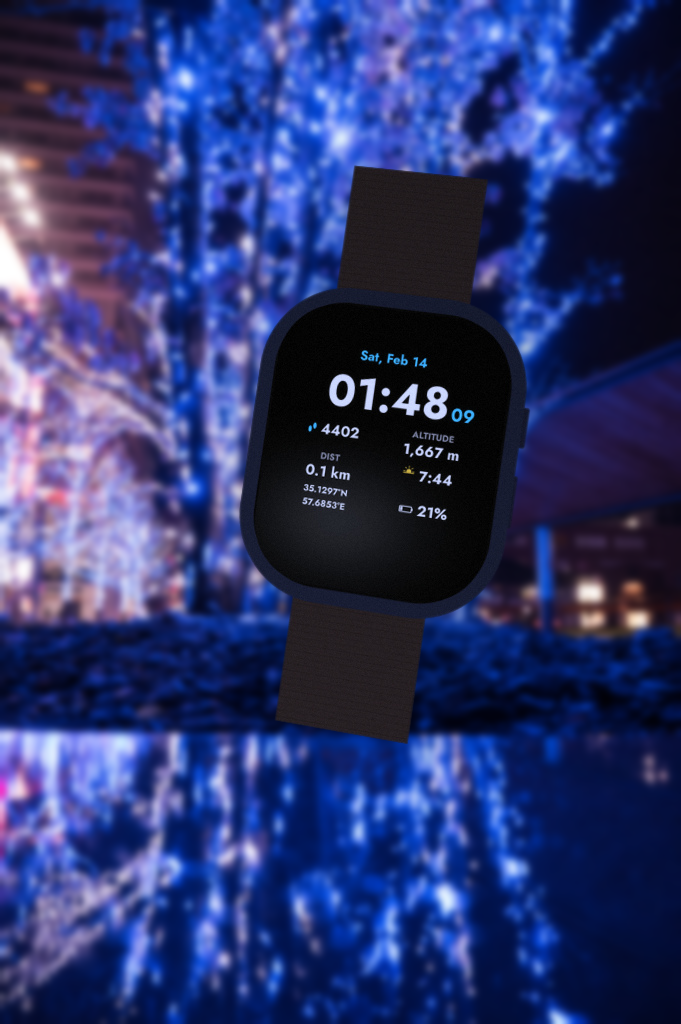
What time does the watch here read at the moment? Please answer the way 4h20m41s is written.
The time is 1h48m09s
